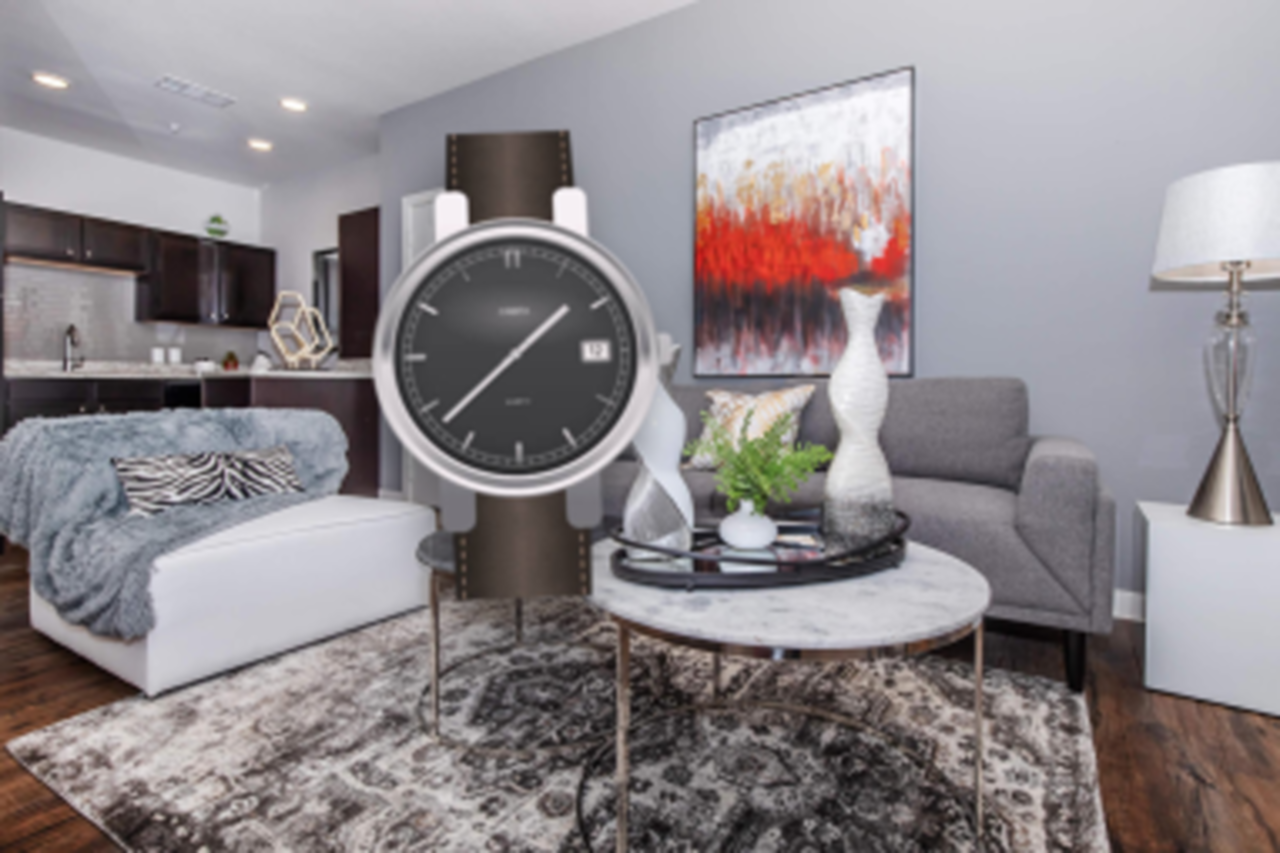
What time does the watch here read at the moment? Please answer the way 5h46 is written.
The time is 1h38
